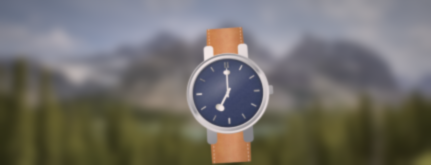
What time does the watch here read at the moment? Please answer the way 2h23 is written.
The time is 7h00
